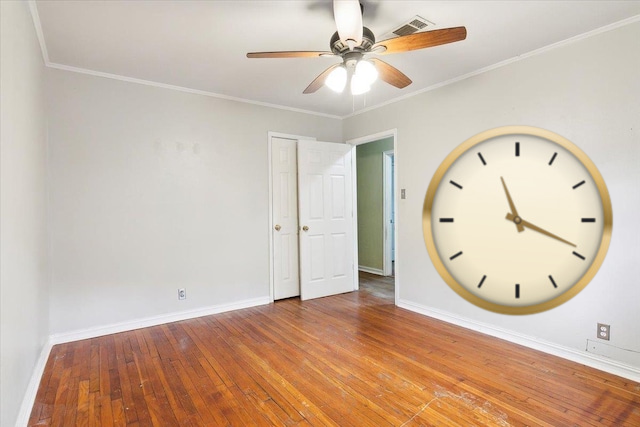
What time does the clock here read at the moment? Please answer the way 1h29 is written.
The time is 11h19
